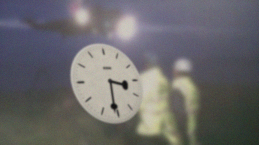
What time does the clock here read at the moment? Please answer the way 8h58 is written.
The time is 3h31
